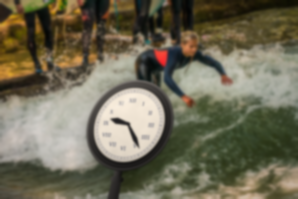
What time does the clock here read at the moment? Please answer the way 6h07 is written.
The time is 9h24
